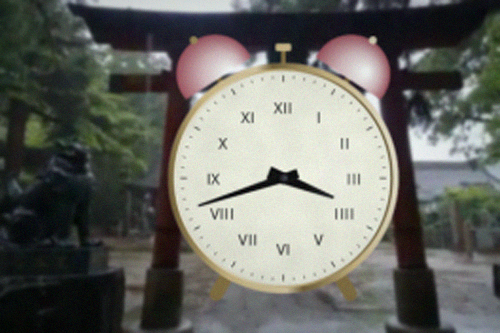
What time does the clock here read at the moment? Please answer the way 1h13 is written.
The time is 3h42
